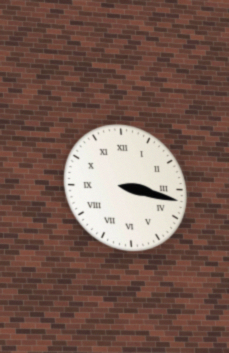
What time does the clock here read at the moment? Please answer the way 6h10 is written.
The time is 3h17
